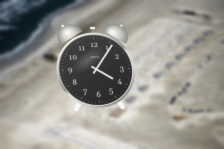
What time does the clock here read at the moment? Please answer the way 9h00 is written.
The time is 4h06
